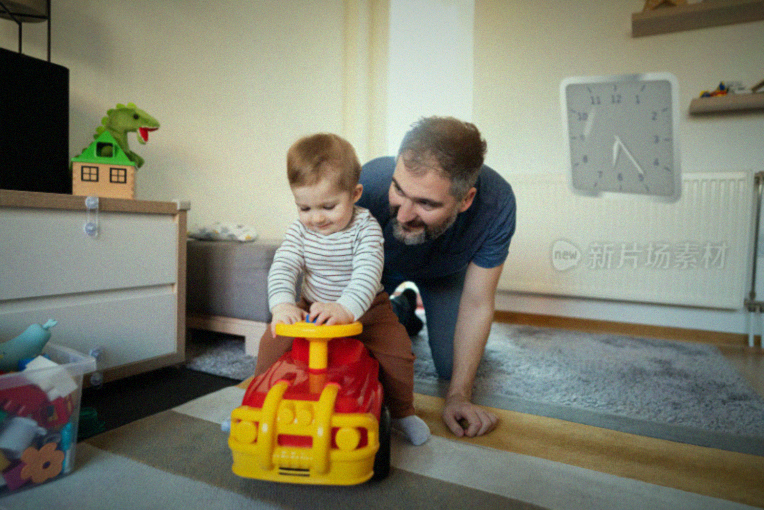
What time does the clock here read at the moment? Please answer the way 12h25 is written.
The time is 6h24
